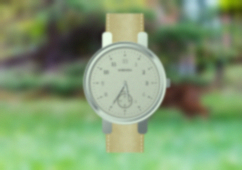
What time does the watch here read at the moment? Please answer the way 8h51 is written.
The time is 5h35
